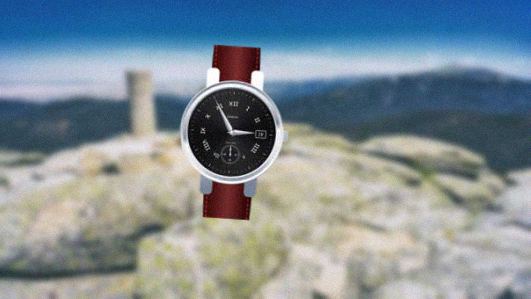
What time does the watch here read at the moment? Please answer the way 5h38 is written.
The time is 2h55
